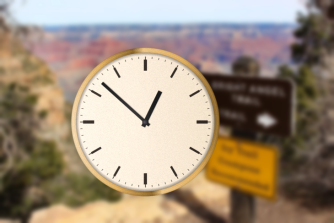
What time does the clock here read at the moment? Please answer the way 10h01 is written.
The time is 12h52
